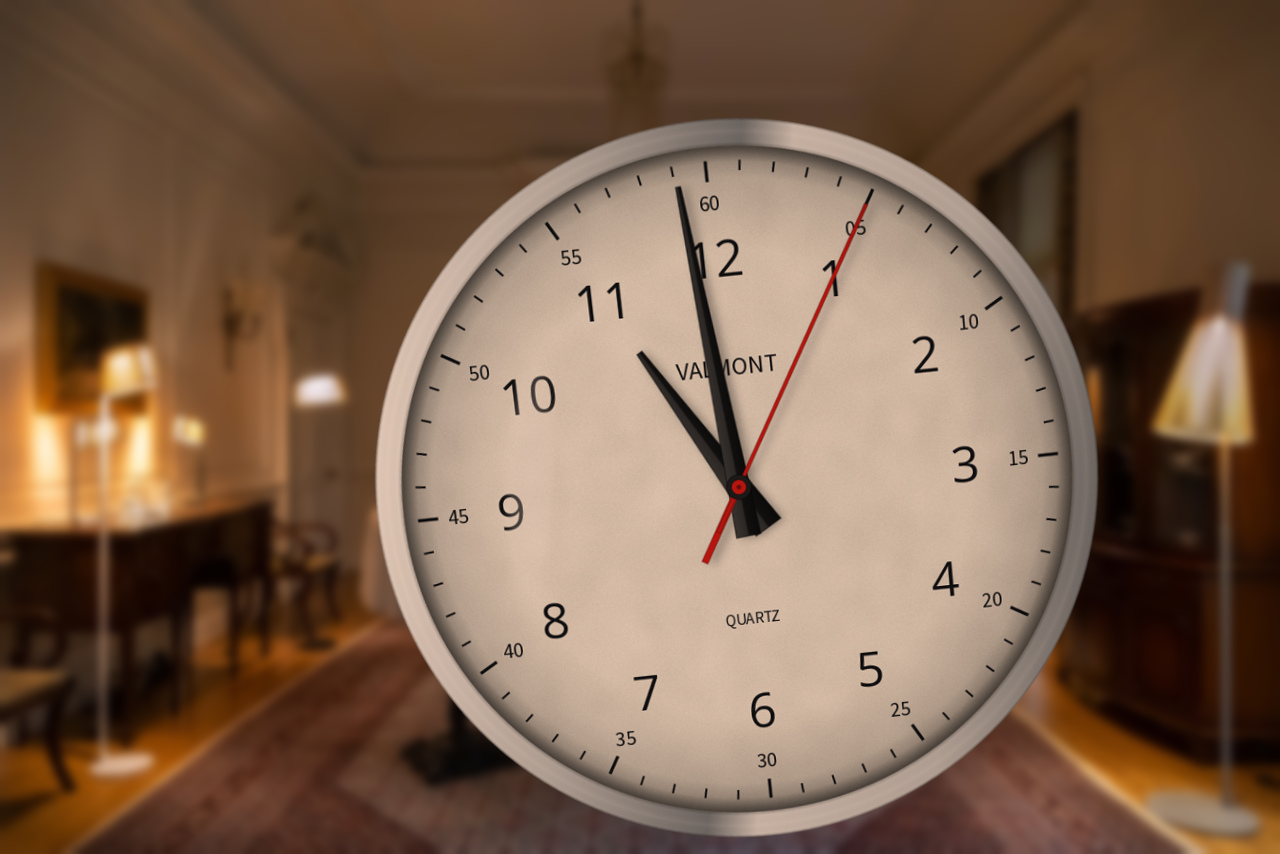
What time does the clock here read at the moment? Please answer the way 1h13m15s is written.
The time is 10h59m05s
